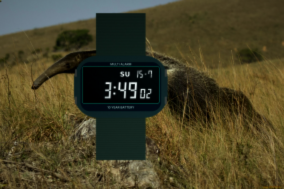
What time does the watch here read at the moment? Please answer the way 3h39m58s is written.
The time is 3h49m02s
